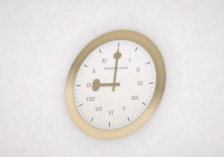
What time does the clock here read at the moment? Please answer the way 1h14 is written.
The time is 9h00
